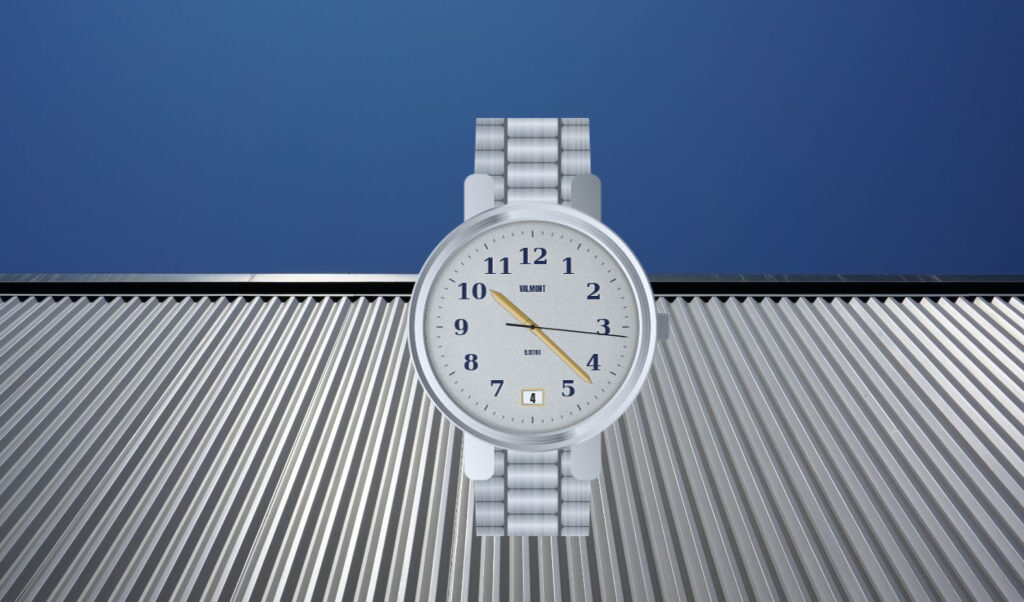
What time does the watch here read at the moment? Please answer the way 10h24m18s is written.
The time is 10h22m16s
